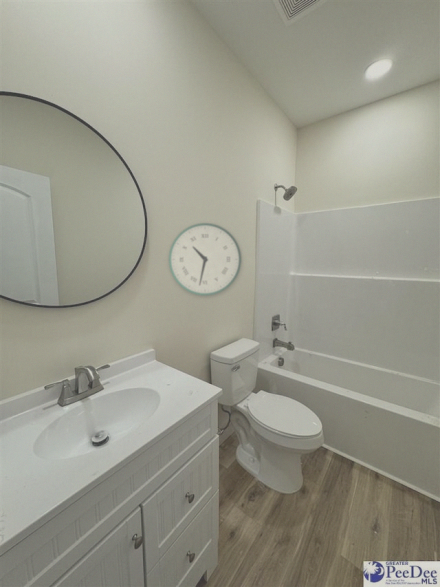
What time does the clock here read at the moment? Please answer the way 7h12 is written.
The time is 10h32
